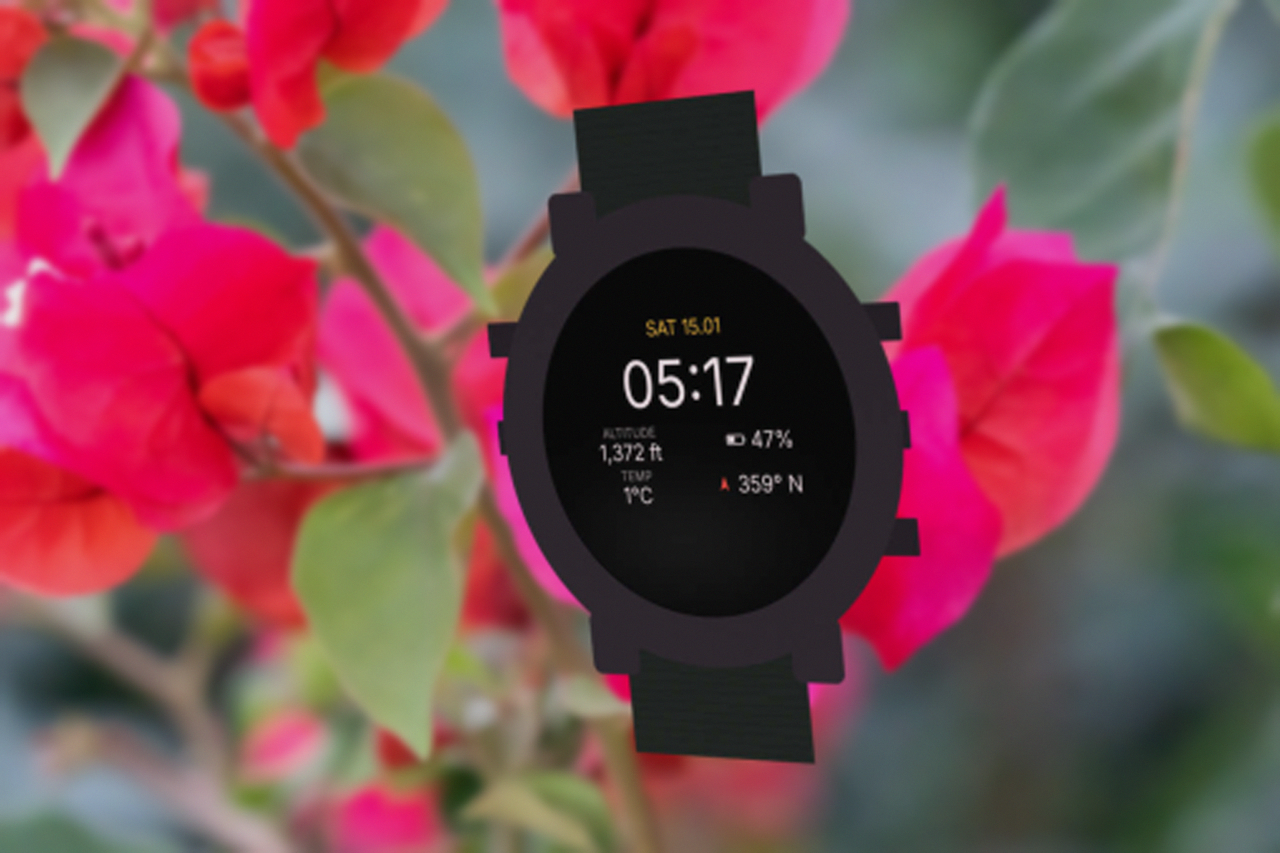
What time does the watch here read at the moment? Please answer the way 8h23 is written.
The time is 5h17
